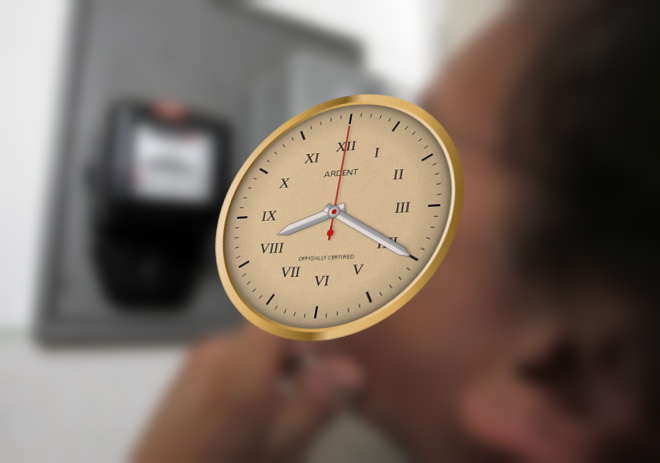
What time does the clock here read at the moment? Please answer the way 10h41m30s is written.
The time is 8h20m00s
